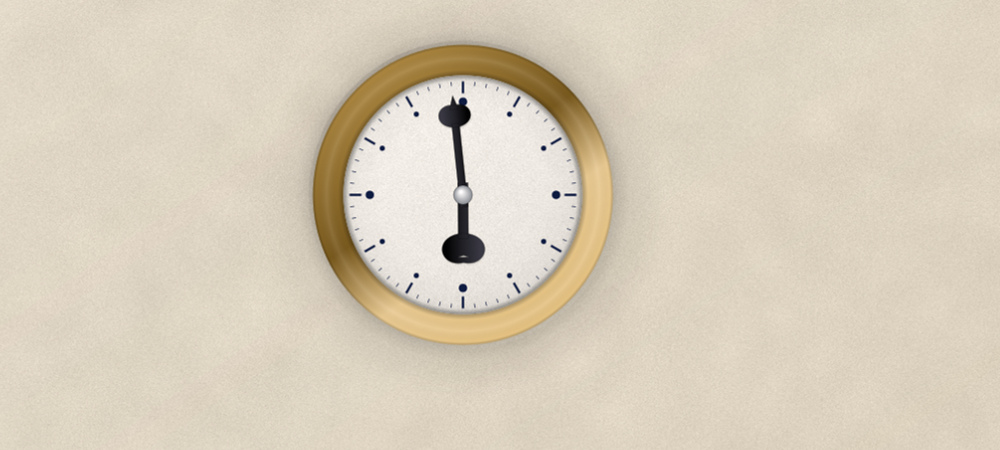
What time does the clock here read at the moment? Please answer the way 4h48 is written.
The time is 5h59
